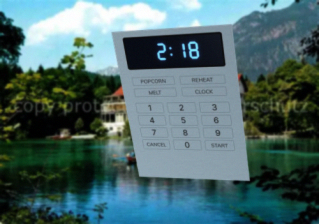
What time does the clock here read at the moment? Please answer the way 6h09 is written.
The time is 2h18
